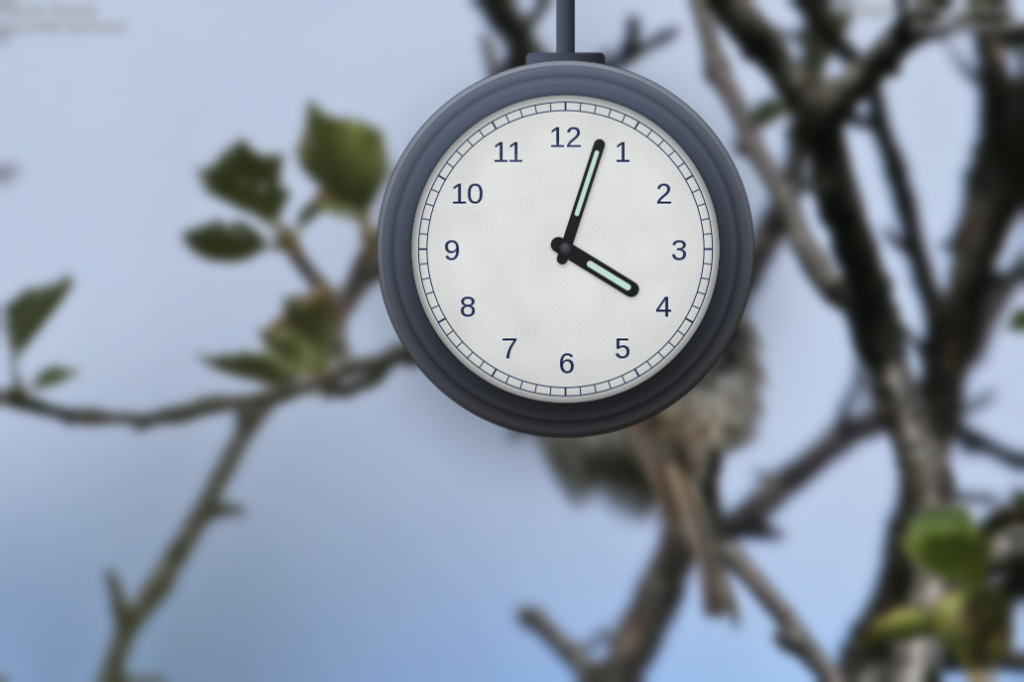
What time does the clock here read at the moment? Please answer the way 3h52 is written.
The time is 4h03
